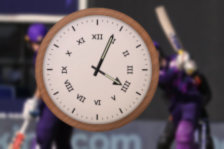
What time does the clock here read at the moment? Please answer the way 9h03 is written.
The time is 4h04
